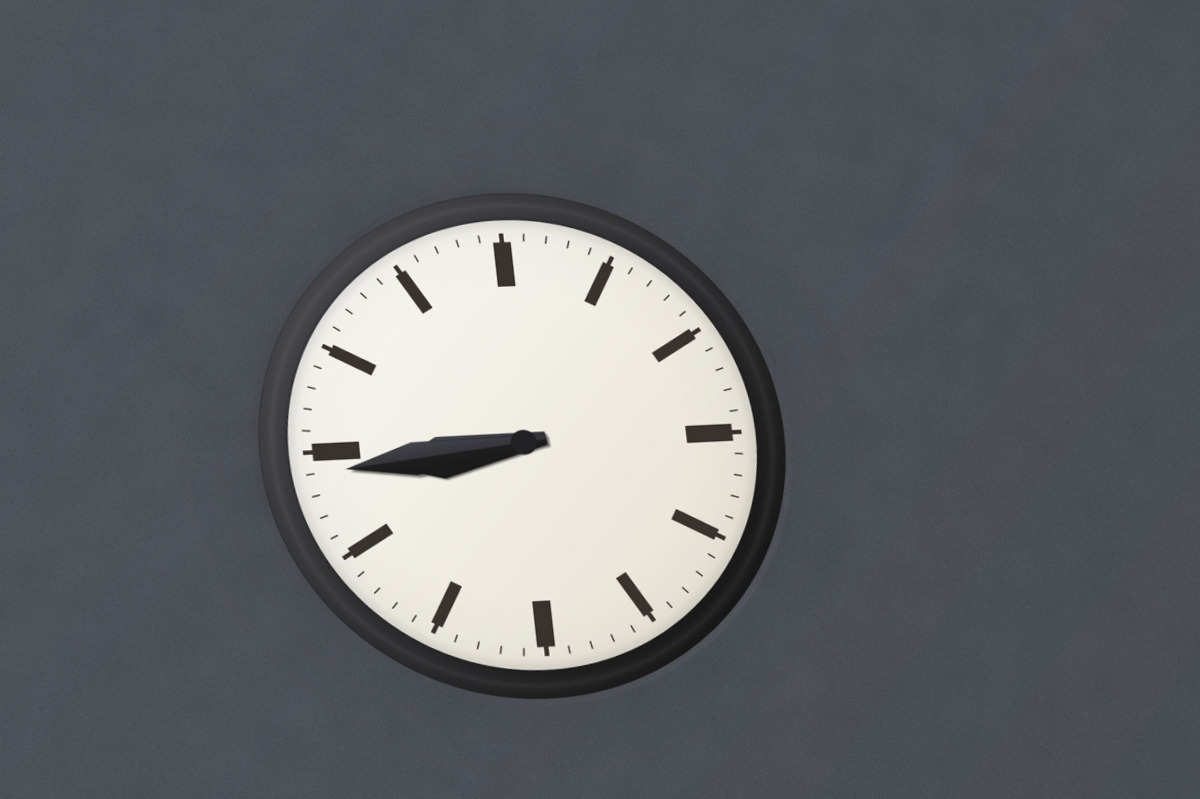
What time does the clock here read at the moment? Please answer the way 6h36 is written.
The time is 8h44
